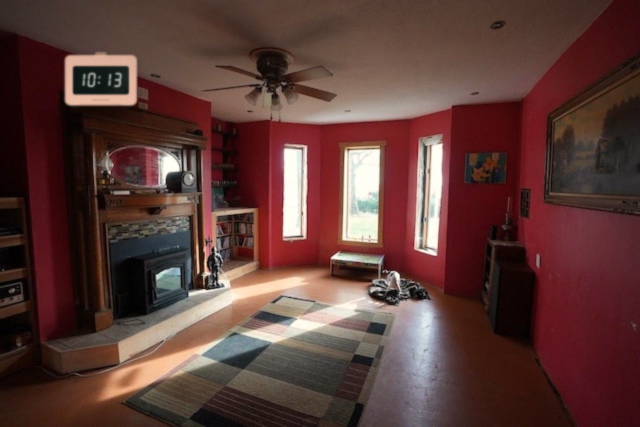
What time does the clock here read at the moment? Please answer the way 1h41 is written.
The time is 10h13
